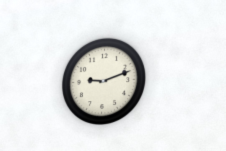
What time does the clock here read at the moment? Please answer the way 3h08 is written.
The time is 9h12
